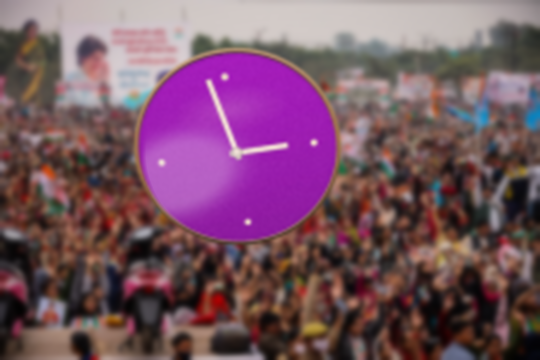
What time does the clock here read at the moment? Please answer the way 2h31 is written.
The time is 2h58
